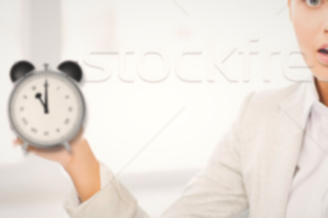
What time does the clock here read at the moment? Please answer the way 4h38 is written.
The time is 11h00
